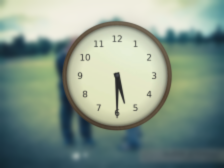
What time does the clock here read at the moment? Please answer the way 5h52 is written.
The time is 5h30
